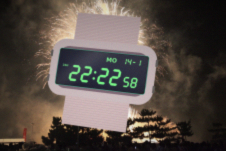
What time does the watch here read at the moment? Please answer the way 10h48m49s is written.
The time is 22h22m58s
